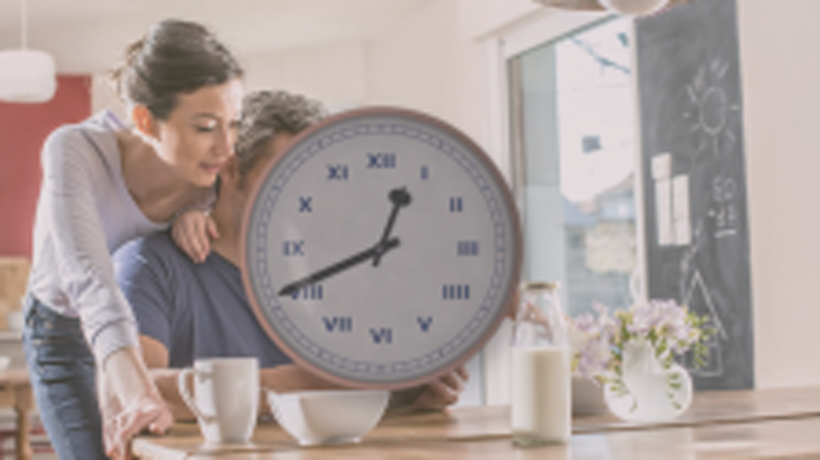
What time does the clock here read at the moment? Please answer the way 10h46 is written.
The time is 12h41
